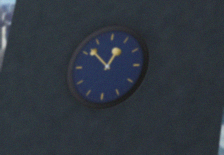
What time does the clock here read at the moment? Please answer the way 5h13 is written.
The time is 12h52
